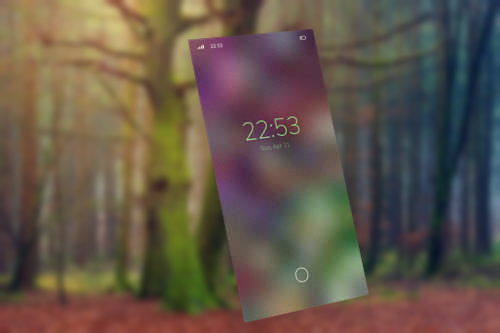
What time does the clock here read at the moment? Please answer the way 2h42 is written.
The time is 22h53
